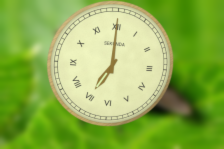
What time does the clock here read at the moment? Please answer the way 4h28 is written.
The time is 7h00
